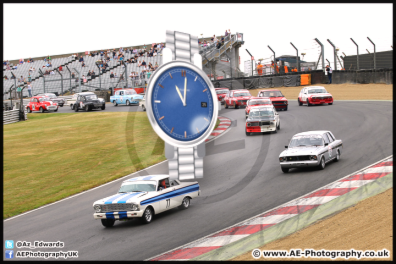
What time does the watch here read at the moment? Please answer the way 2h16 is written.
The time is 11h01
